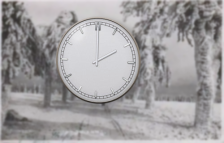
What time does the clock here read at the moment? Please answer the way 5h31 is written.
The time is 2h00
